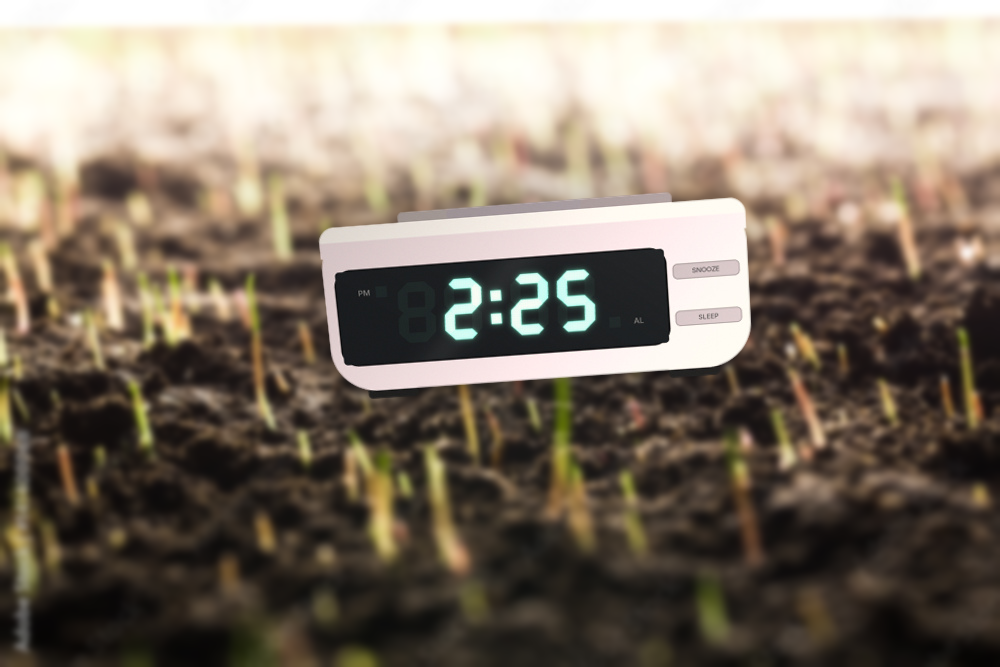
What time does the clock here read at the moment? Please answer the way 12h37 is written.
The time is 2h25
